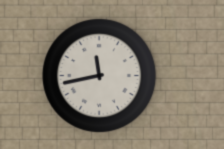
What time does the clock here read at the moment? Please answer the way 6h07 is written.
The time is 11h43
